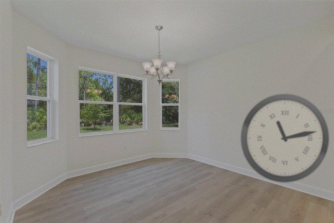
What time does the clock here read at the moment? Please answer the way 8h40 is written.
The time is 11h13
